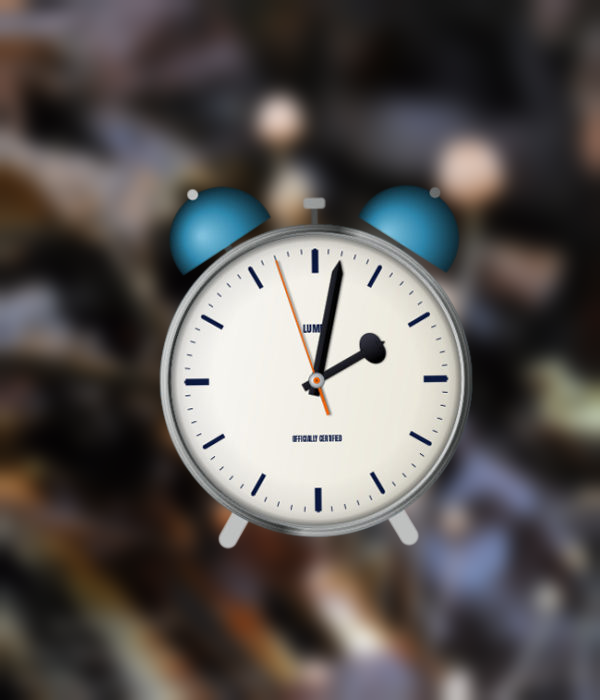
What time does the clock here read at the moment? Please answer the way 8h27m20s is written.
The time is 2h01m57s
